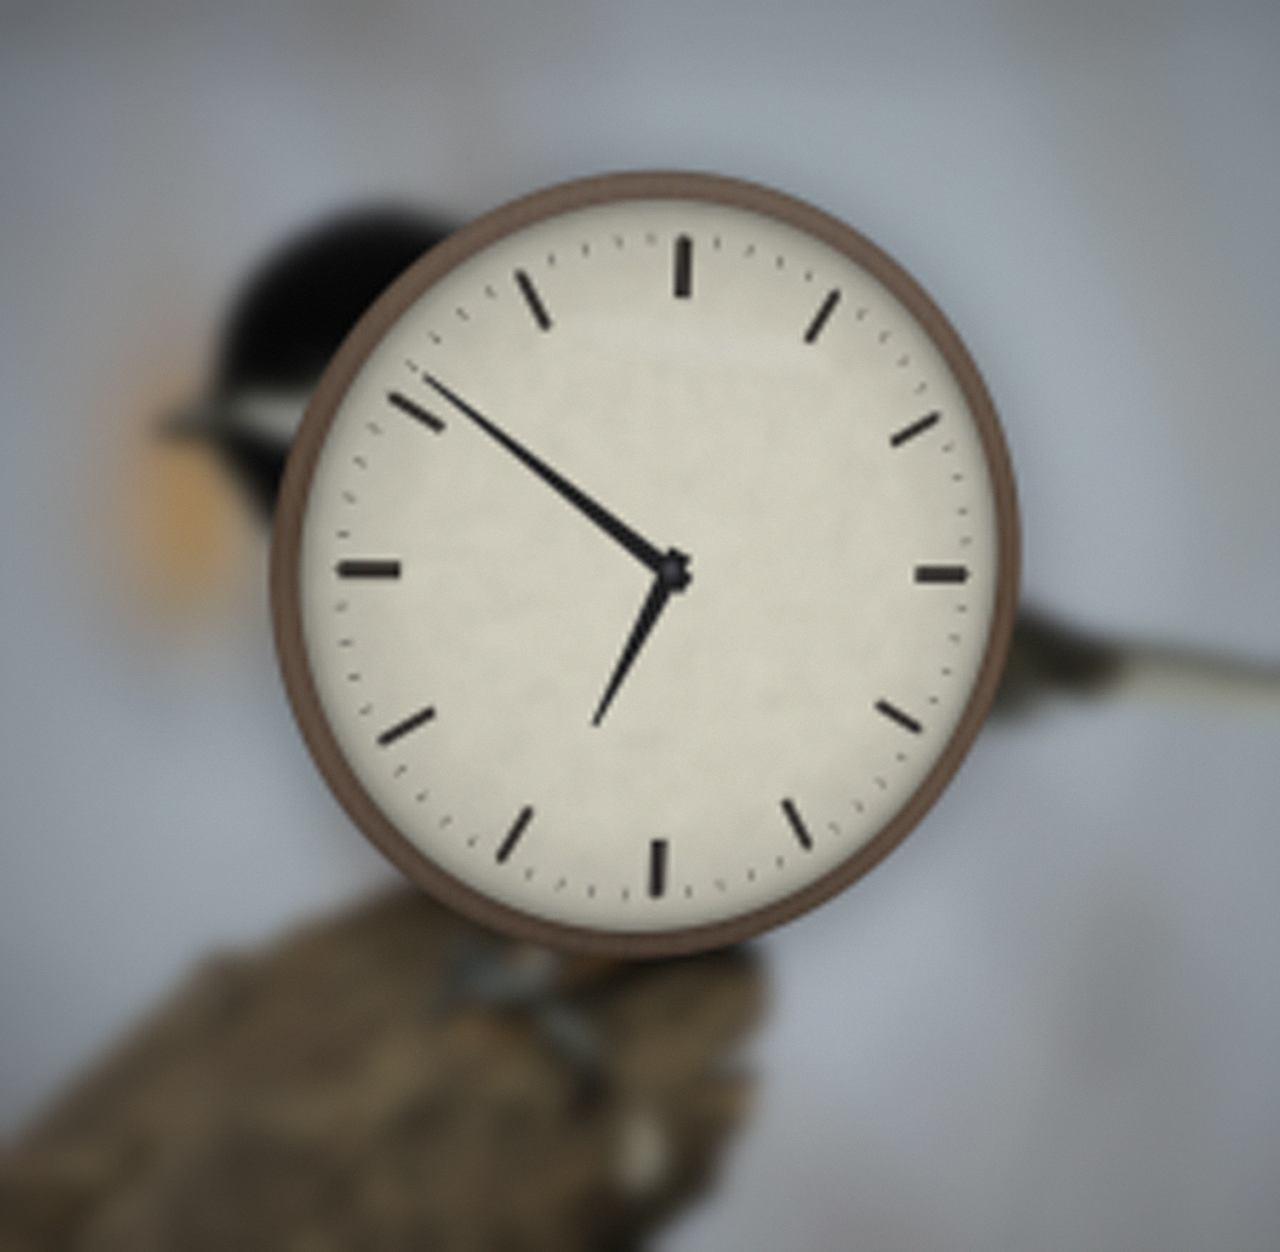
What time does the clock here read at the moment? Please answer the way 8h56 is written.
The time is 6h51
